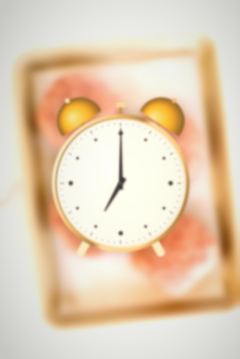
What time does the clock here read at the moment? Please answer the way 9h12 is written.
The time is 7h00
